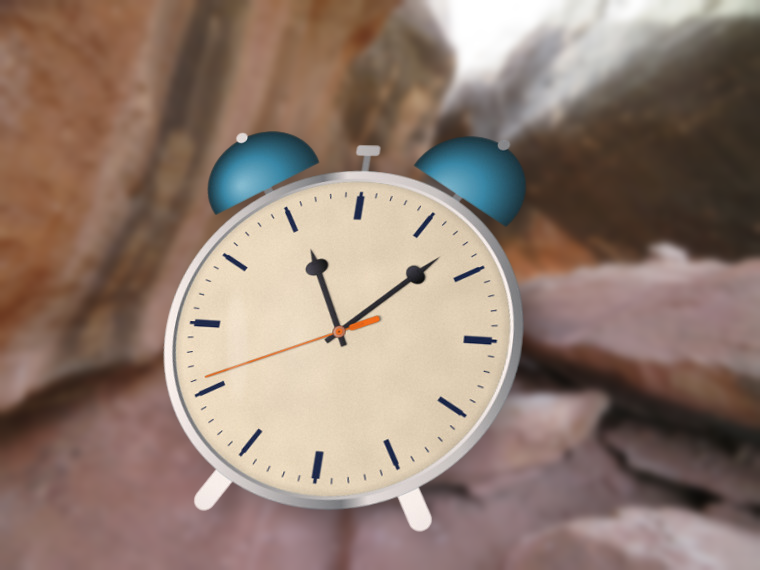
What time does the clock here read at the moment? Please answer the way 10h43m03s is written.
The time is 11h07m41s
